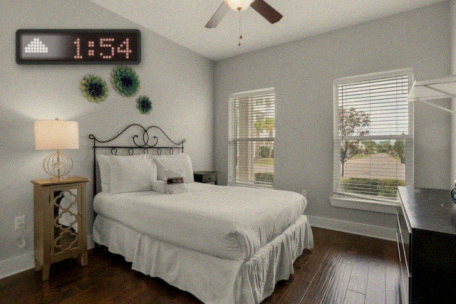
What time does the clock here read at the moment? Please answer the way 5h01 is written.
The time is 1h54
